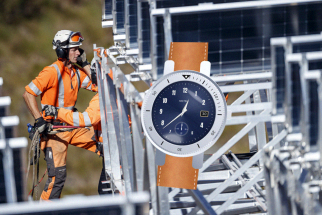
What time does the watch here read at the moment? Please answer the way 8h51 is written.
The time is 12h38
